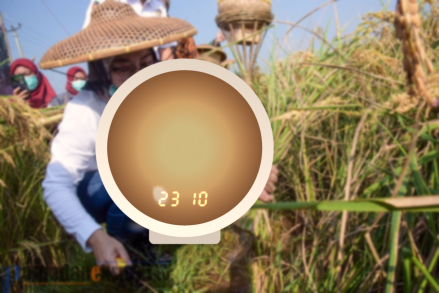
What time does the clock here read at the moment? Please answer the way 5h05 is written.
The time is 23h10
